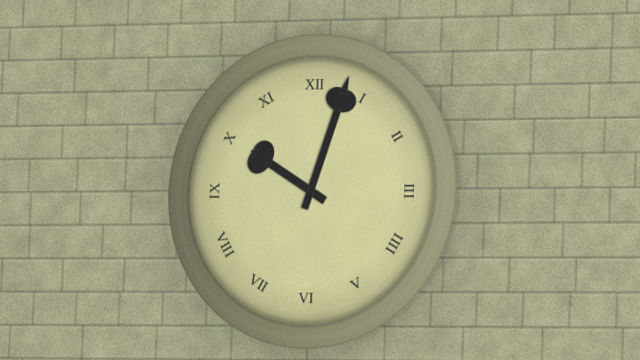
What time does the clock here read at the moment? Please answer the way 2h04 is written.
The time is 10h03
